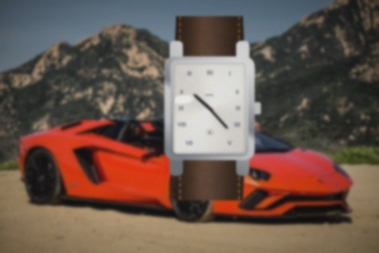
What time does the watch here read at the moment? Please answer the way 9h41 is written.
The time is 10h23
